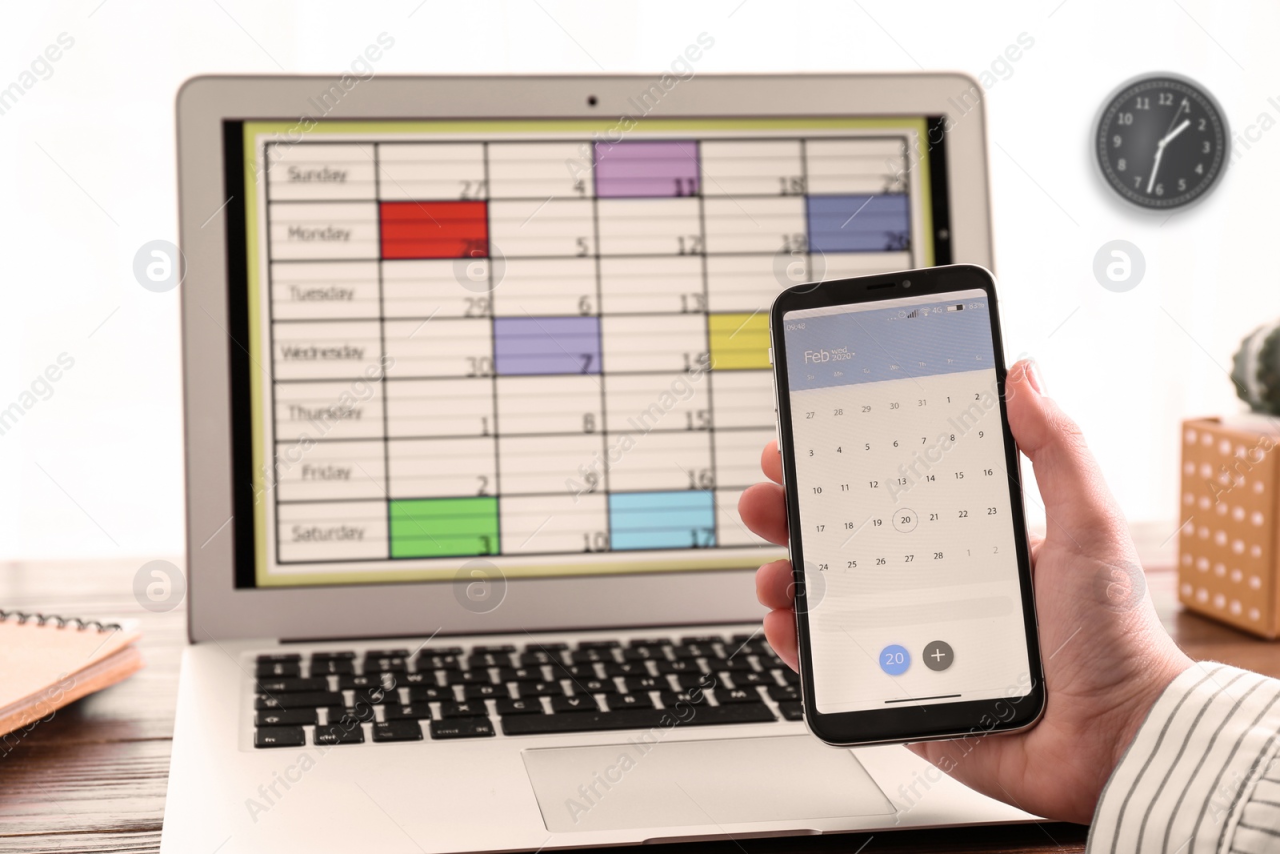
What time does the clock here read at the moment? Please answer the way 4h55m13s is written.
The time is 1h32m04s
